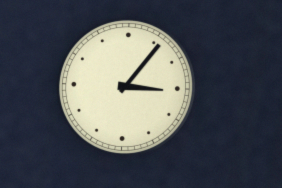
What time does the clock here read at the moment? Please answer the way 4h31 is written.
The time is 3h06
